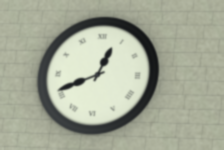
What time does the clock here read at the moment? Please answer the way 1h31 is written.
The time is 12h41
